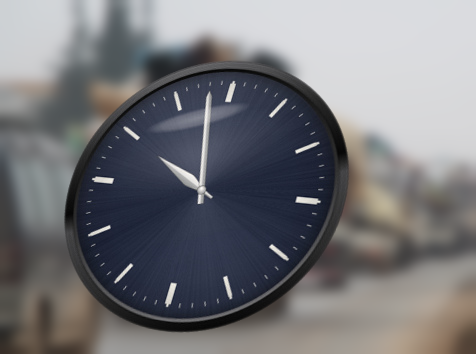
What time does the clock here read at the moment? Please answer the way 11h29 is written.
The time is 9h58
